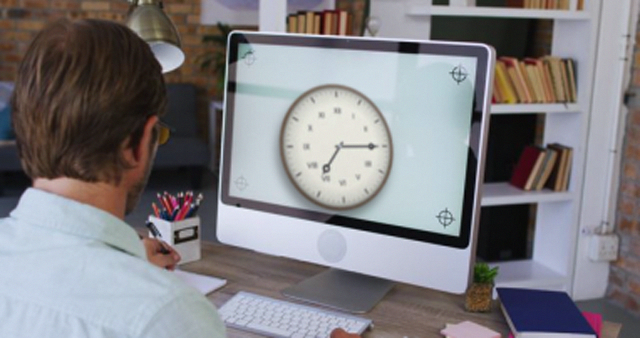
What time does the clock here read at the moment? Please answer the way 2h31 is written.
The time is 7h15
